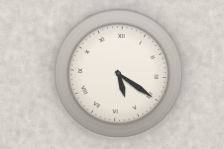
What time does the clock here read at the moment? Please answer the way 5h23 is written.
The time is 5h20
